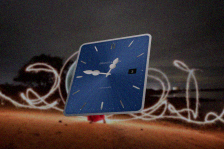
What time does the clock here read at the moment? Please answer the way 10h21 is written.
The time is 12h47
